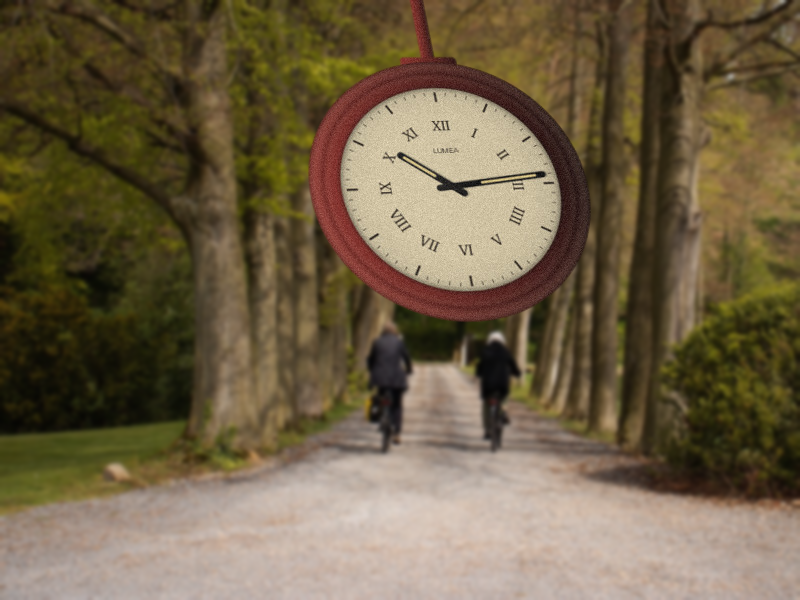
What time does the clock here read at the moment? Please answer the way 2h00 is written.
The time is 10h14
